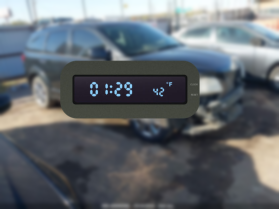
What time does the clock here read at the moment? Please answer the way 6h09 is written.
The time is 1h29
